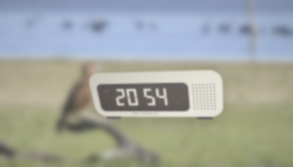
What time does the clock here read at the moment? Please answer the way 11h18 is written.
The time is 20h54
